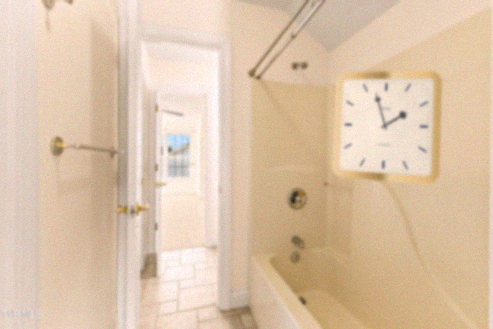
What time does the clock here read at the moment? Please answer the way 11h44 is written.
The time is 1h57
